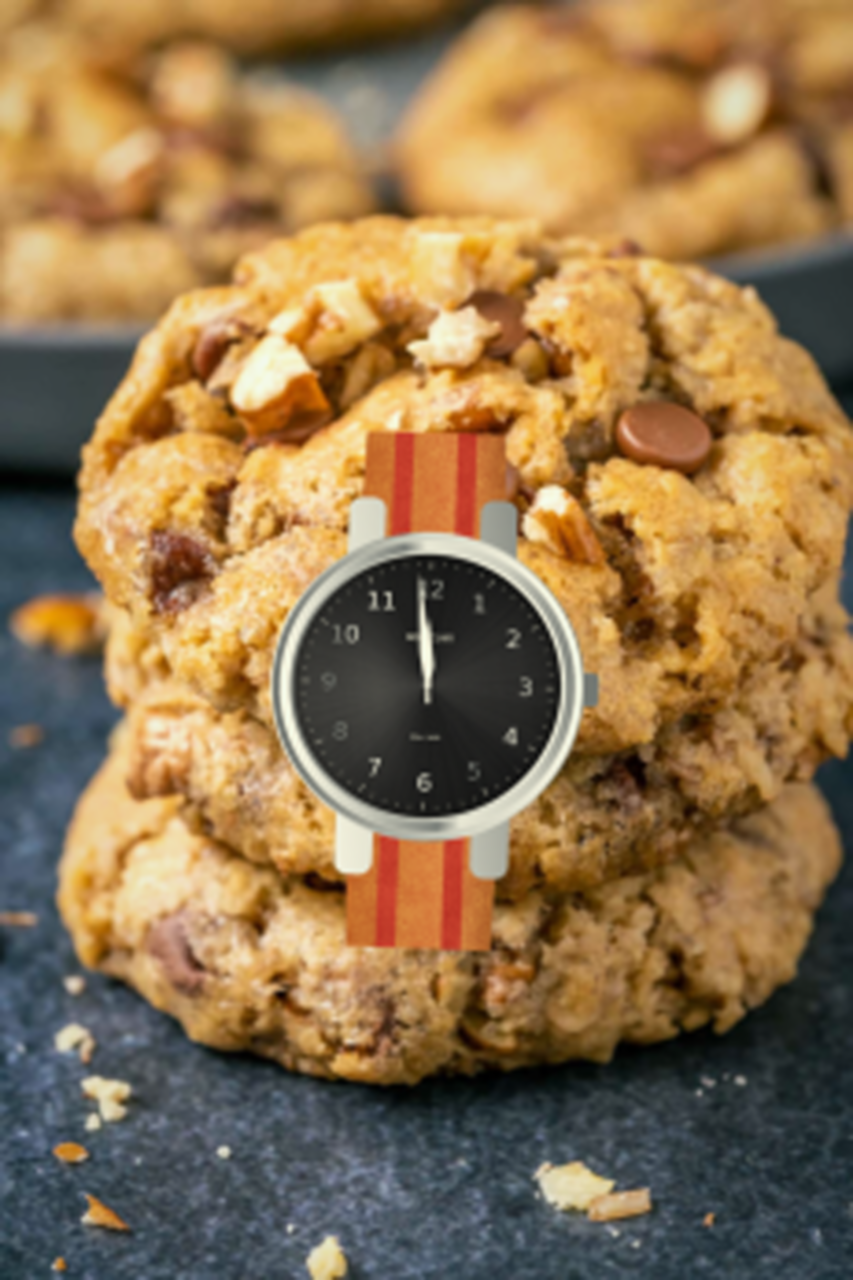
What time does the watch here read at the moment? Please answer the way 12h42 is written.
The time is 11h59
